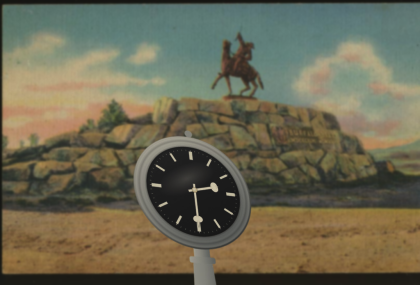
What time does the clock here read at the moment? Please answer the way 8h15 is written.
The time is 2h30
